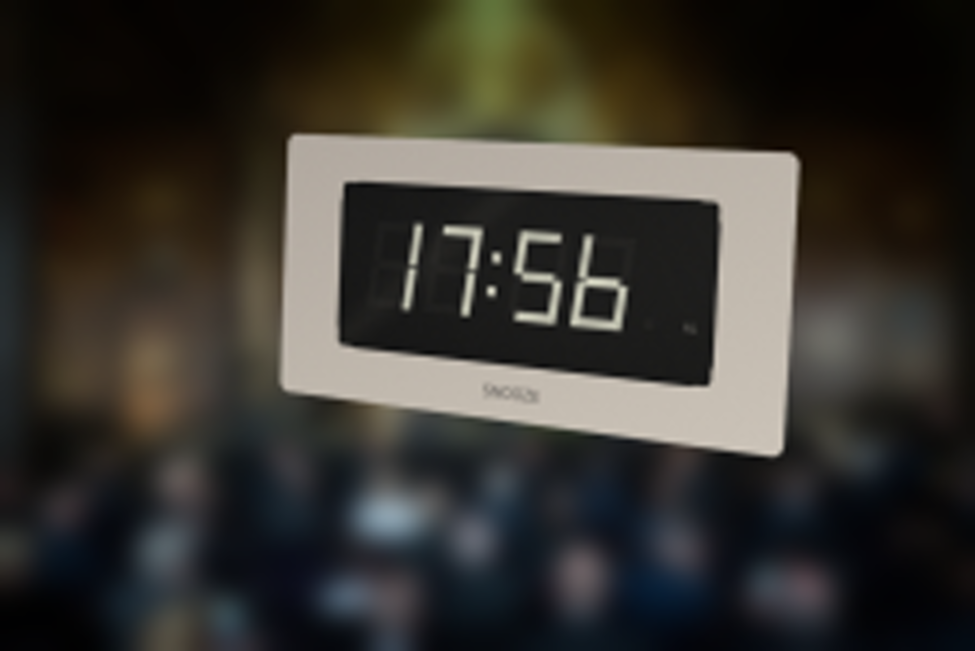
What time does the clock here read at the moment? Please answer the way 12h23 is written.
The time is 17h56
